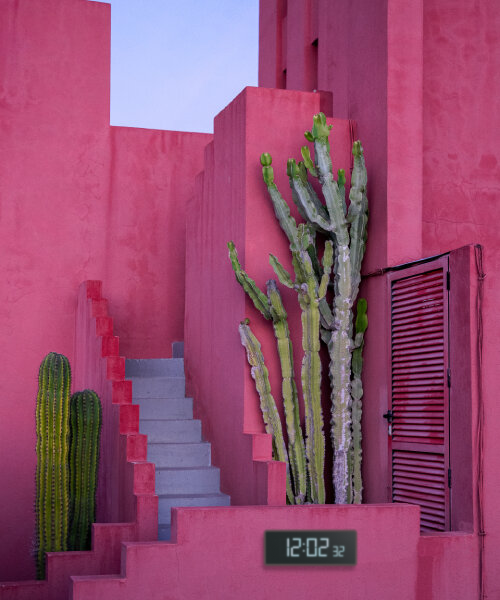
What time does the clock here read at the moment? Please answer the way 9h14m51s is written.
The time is 12h02m32s
